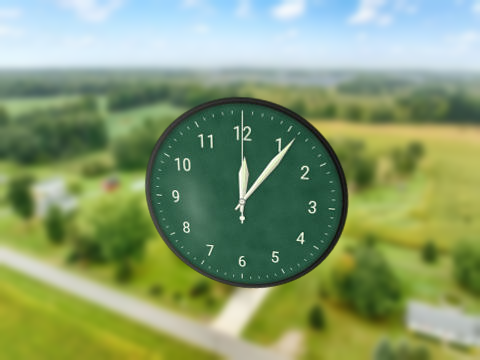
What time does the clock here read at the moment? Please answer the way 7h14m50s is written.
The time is 12h06m00s
